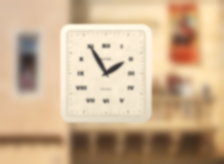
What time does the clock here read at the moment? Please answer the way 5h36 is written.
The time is 1h55
